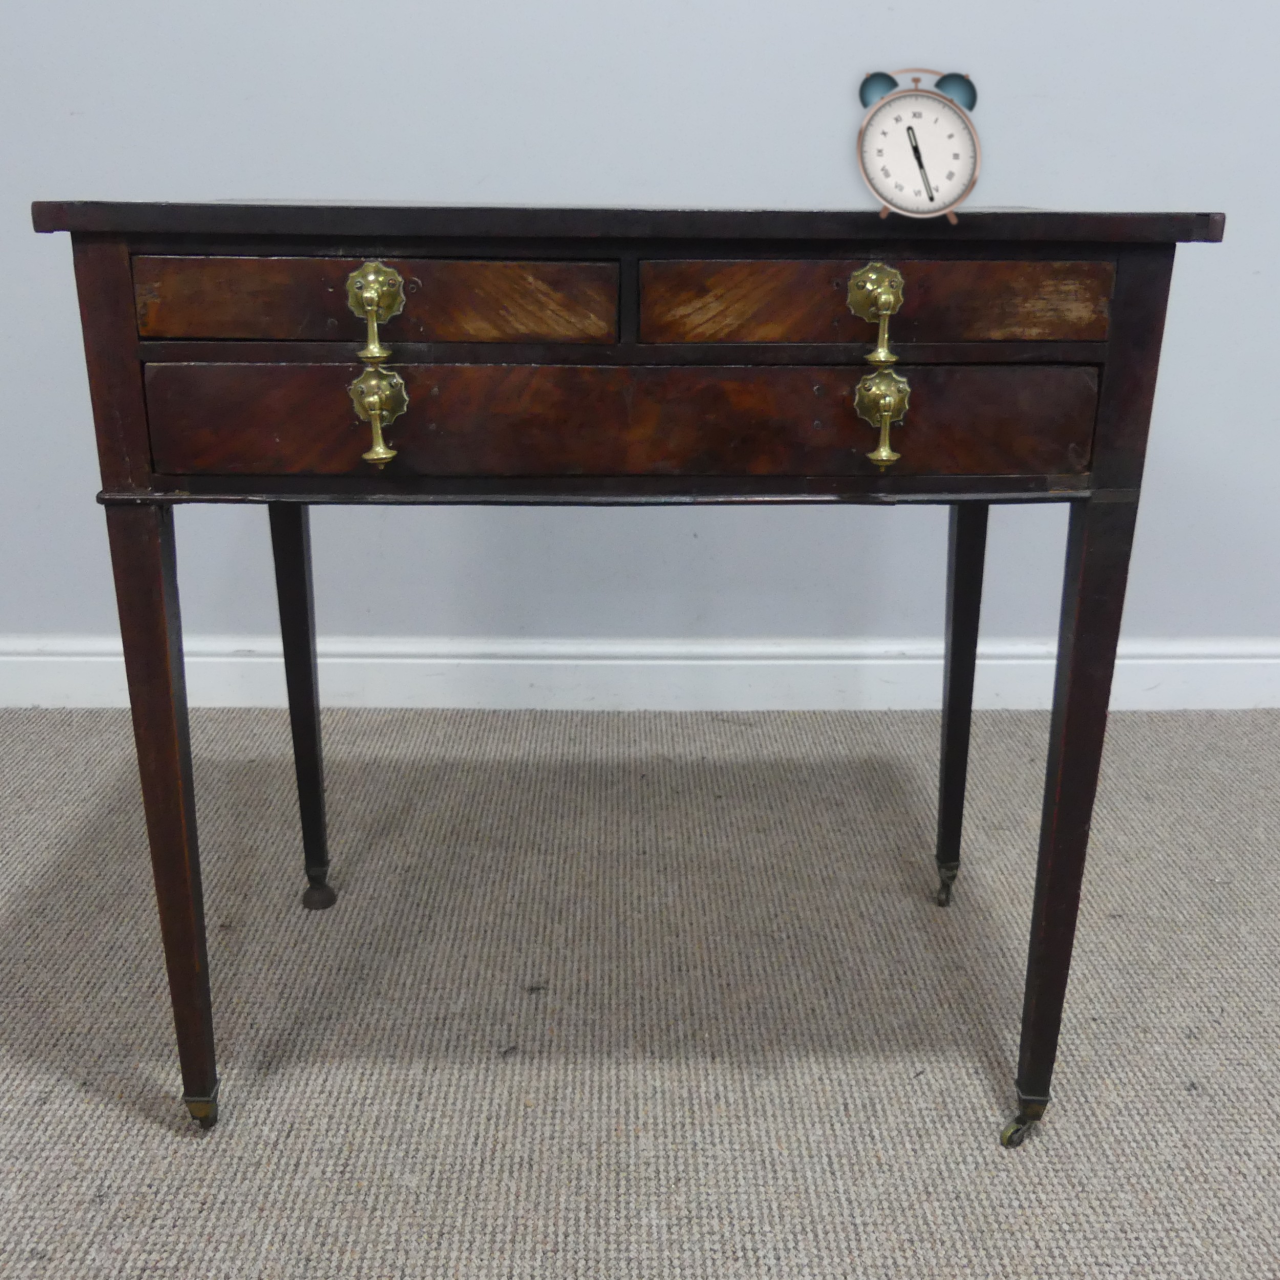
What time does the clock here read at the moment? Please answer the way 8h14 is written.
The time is 11h27
